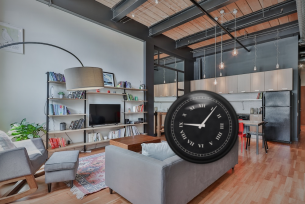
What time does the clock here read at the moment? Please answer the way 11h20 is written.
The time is 9h06
